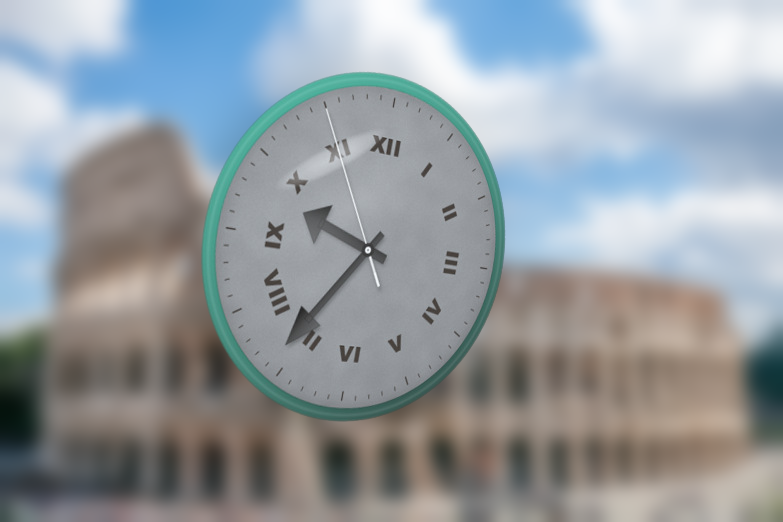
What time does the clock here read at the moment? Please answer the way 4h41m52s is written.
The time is 9h35m55s
